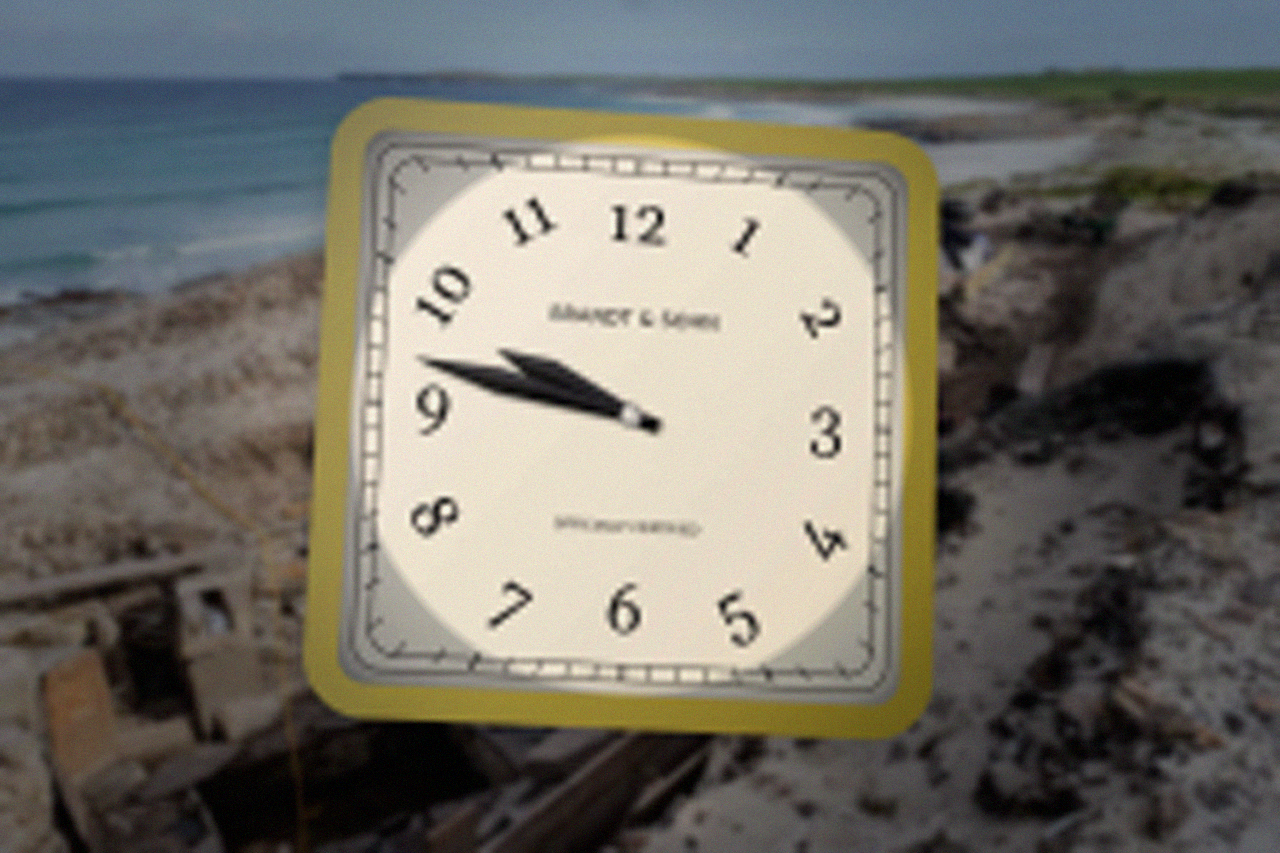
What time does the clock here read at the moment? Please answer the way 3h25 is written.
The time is 9h47
